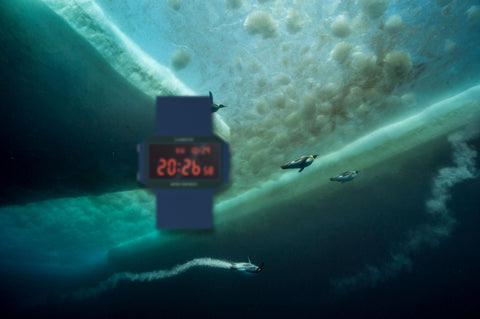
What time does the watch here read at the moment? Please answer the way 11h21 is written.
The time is 20h26
